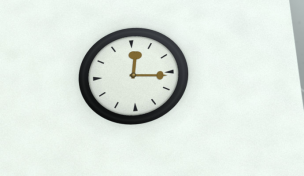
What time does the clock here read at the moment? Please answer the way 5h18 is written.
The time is 12h16
